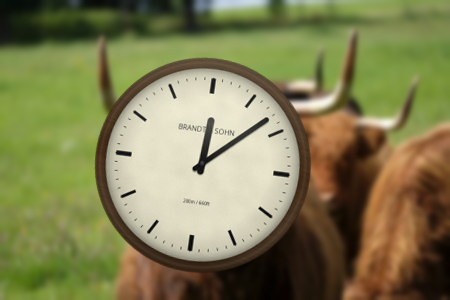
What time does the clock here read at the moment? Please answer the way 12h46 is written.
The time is 12h08
